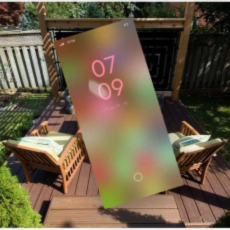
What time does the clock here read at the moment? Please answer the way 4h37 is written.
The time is 7h09
